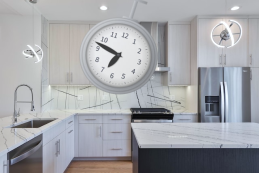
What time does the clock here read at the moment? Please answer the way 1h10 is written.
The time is 6h47
